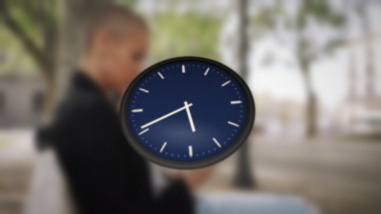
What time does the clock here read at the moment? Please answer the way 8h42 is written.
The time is 5h41
